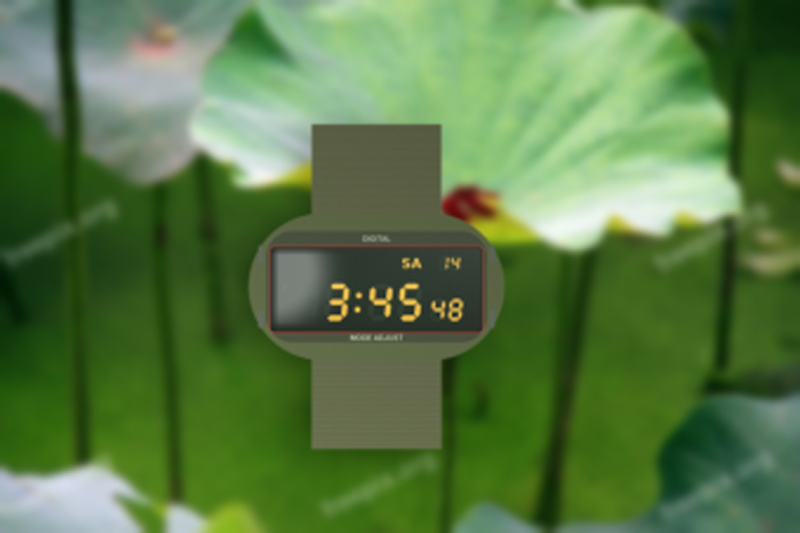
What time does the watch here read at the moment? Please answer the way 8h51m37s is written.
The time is 3h45m48s
